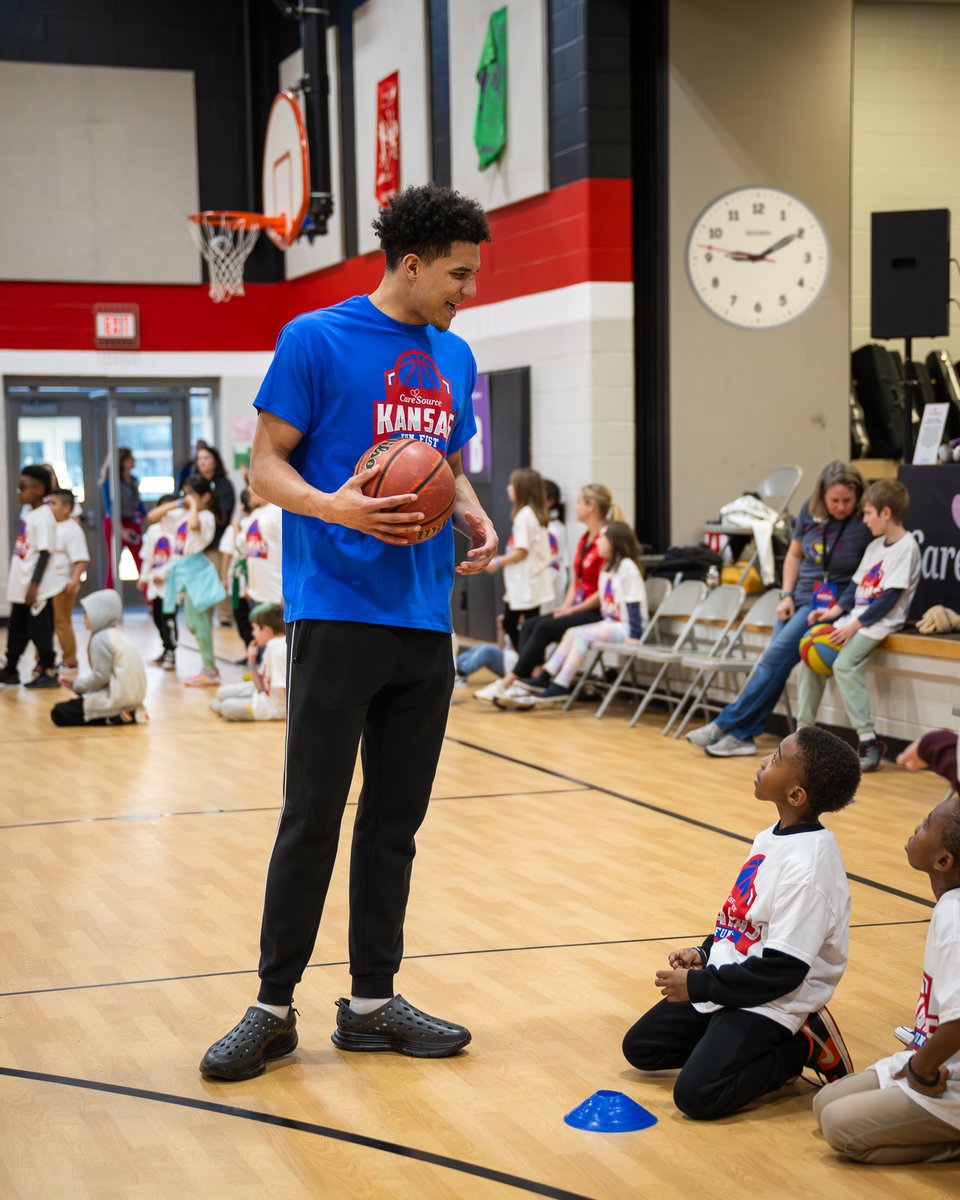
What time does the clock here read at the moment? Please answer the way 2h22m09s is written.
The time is 9h09m47s
